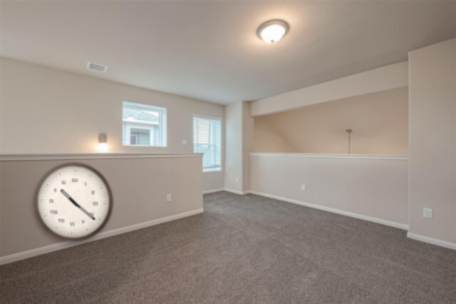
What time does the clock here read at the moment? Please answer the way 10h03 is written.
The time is 10h21
